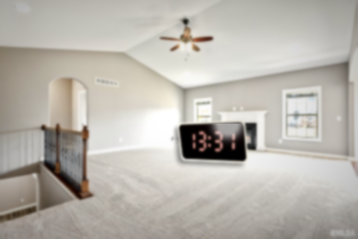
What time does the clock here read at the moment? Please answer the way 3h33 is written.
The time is 13h31
